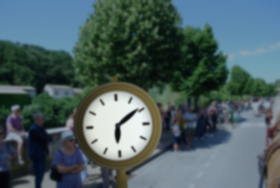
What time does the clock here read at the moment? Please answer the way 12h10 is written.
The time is 6h09
